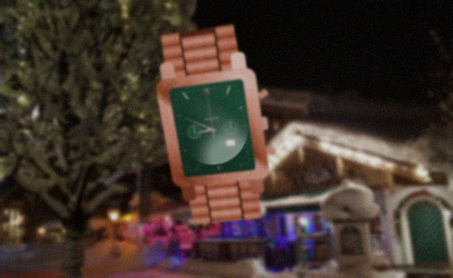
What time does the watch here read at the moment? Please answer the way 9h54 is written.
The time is 8h50
